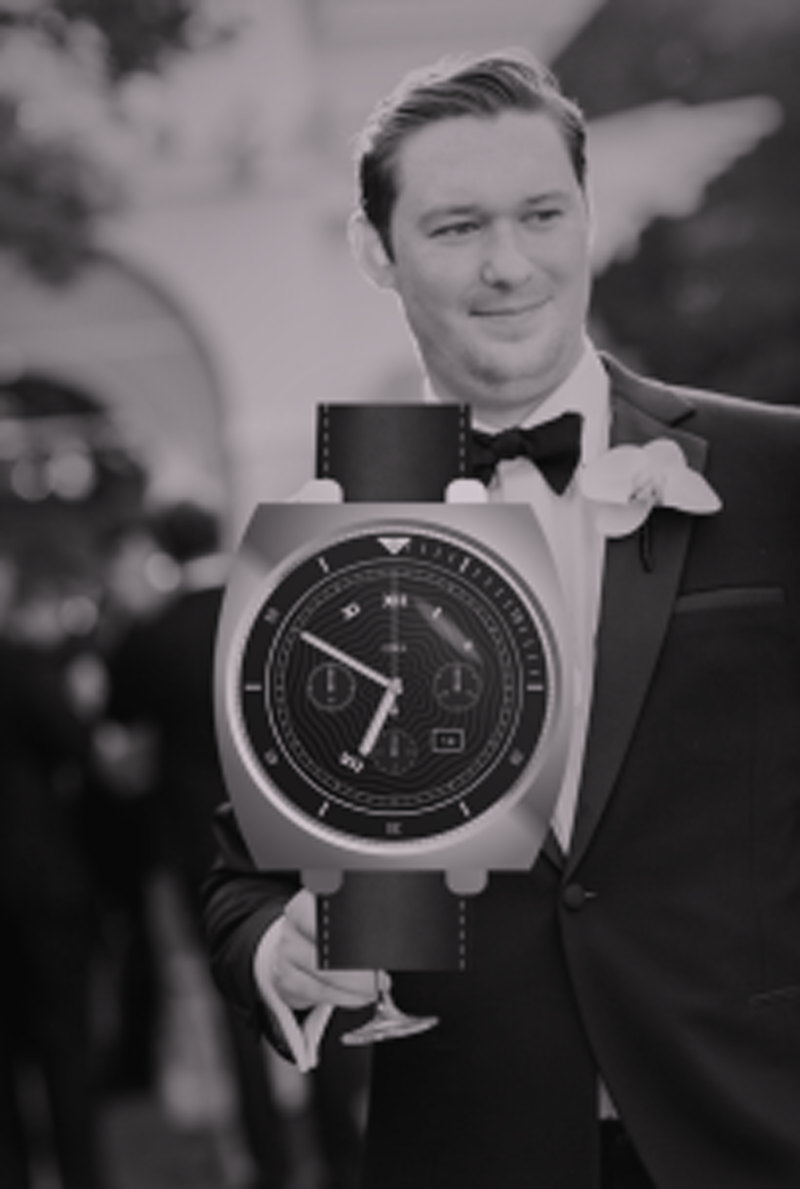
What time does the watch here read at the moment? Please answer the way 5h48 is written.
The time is 6h50
